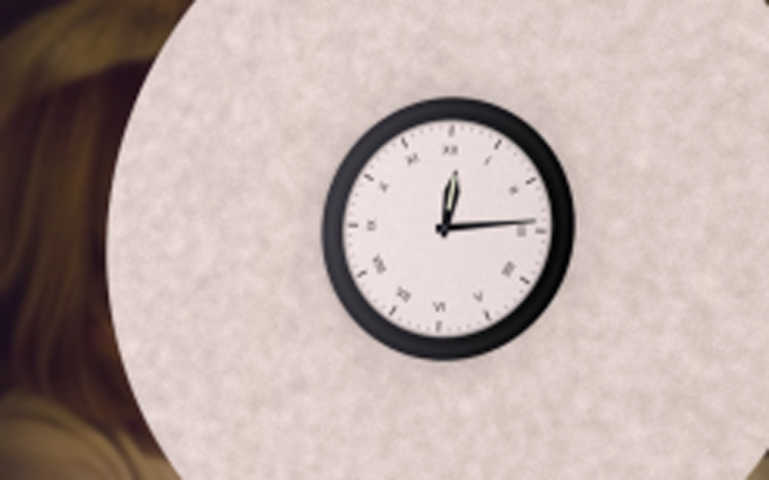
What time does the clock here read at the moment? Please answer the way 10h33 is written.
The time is 12h14
